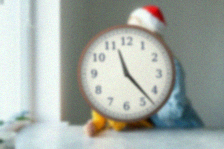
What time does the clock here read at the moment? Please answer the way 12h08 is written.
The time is 11h23
